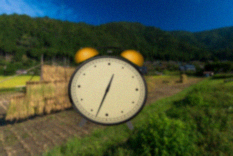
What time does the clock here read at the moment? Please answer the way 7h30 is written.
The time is 12h33
